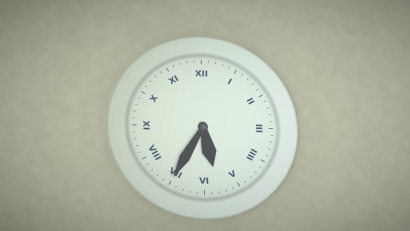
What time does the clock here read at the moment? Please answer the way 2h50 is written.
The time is 5h35
